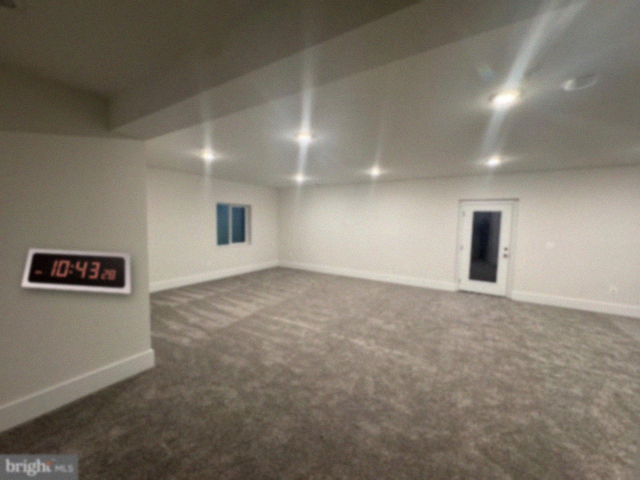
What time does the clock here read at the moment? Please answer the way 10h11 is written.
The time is 10h43
